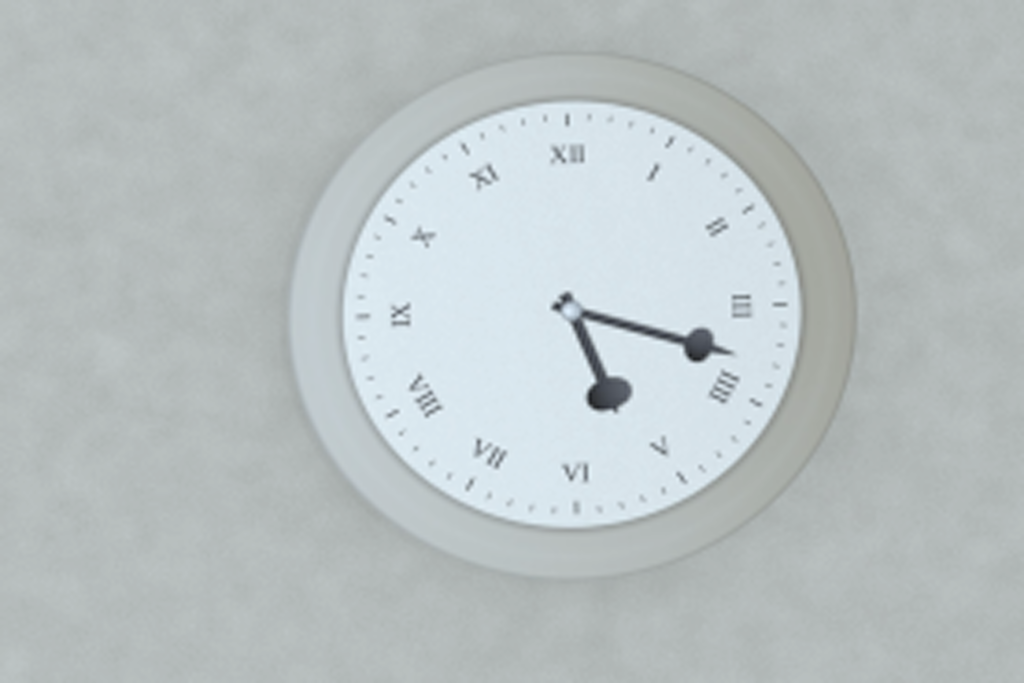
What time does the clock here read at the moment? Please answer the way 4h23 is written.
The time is 5h18
